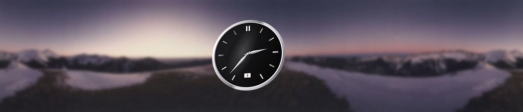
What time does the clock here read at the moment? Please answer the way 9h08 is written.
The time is 2h37
